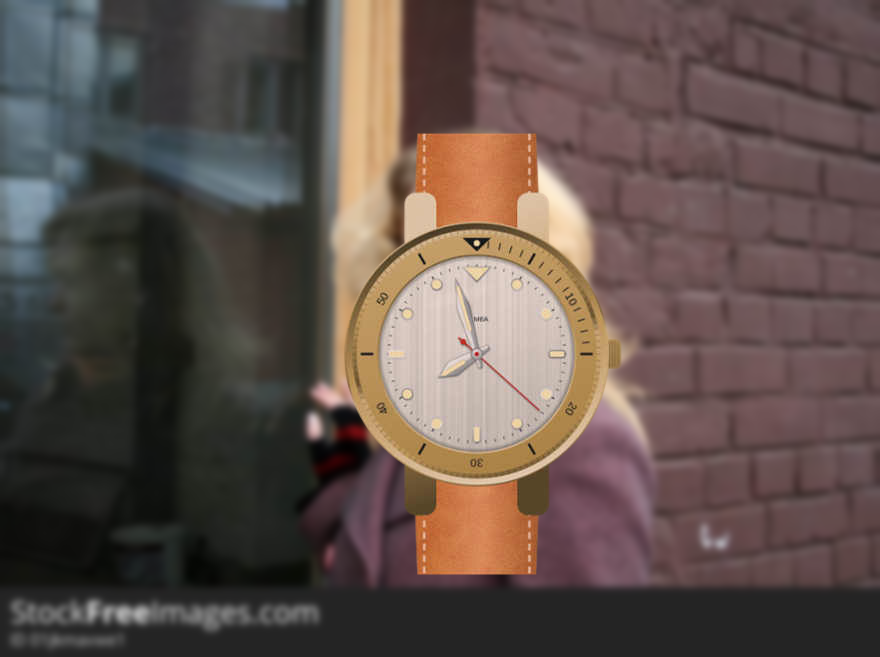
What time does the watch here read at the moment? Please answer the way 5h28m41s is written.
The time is 7h57m22s
